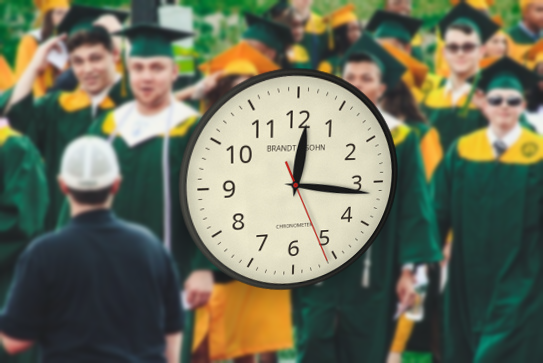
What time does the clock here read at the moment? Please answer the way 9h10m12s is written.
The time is 12h16m26s
